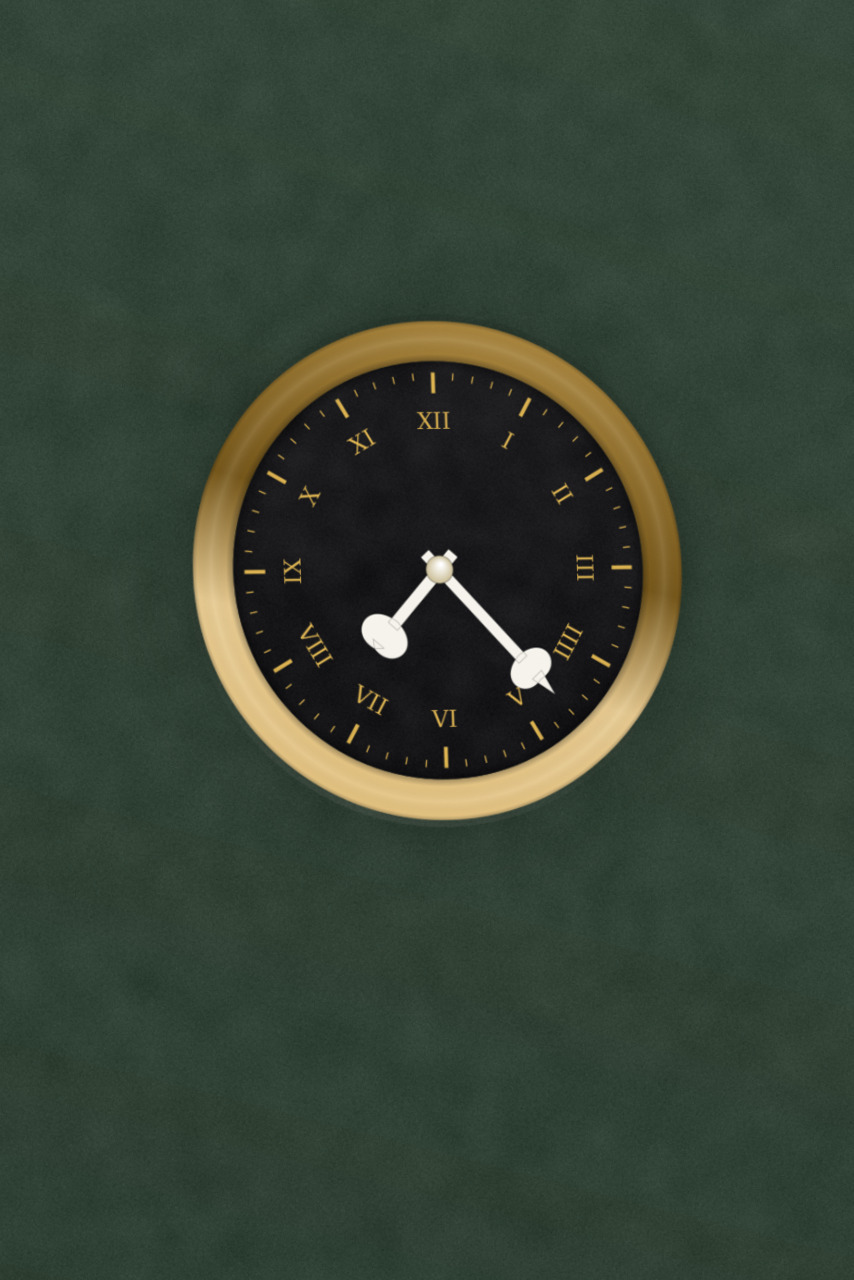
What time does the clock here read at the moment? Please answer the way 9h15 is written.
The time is 7h23
